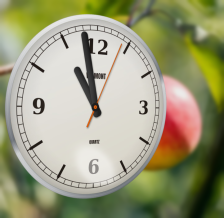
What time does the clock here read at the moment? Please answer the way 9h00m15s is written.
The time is 10h58m04s
